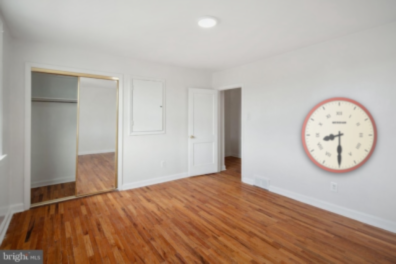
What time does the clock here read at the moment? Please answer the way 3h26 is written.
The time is 8h30
